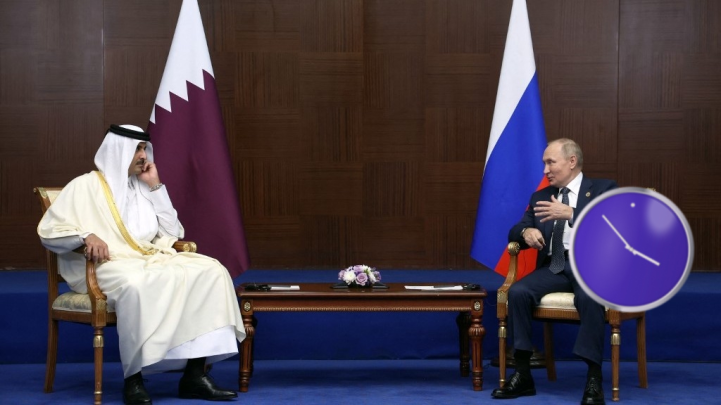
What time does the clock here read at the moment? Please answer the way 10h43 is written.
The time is 3h53
